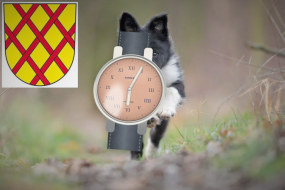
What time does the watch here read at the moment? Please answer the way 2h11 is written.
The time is 6h04
